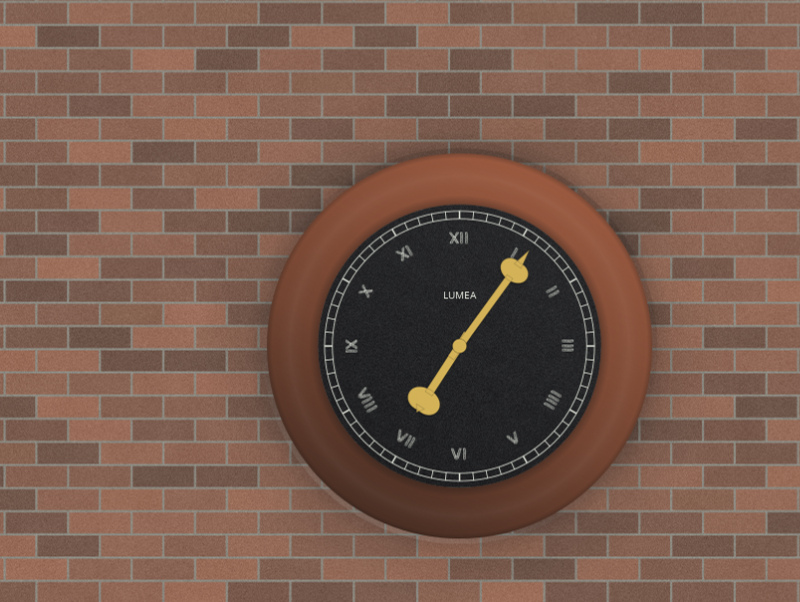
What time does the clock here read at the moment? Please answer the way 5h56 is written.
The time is 7h06
